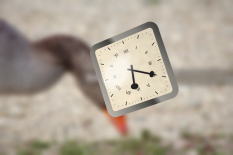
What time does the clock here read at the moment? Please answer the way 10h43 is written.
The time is 6h20
